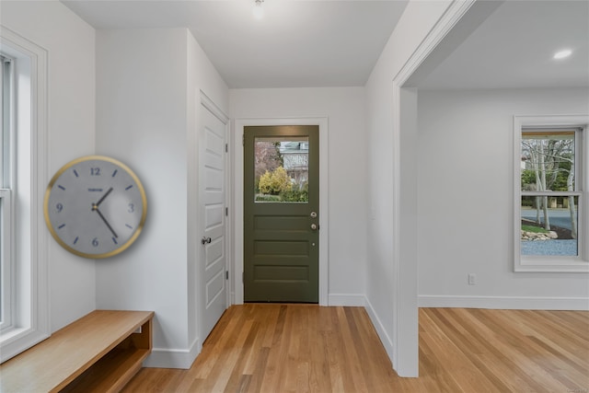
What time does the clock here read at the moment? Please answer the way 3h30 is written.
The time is 1h24
